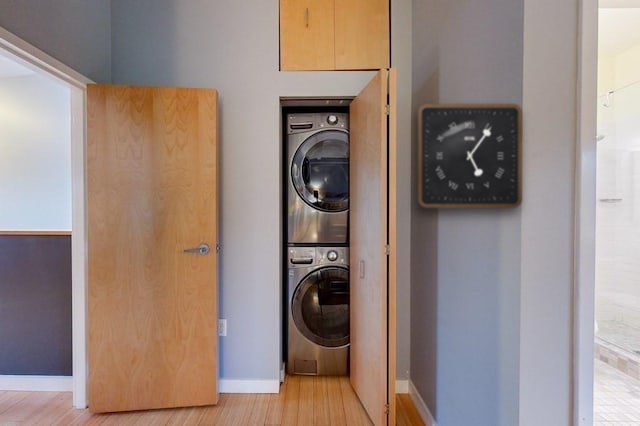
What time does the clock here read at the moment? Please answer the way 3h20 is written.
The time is 5h06
